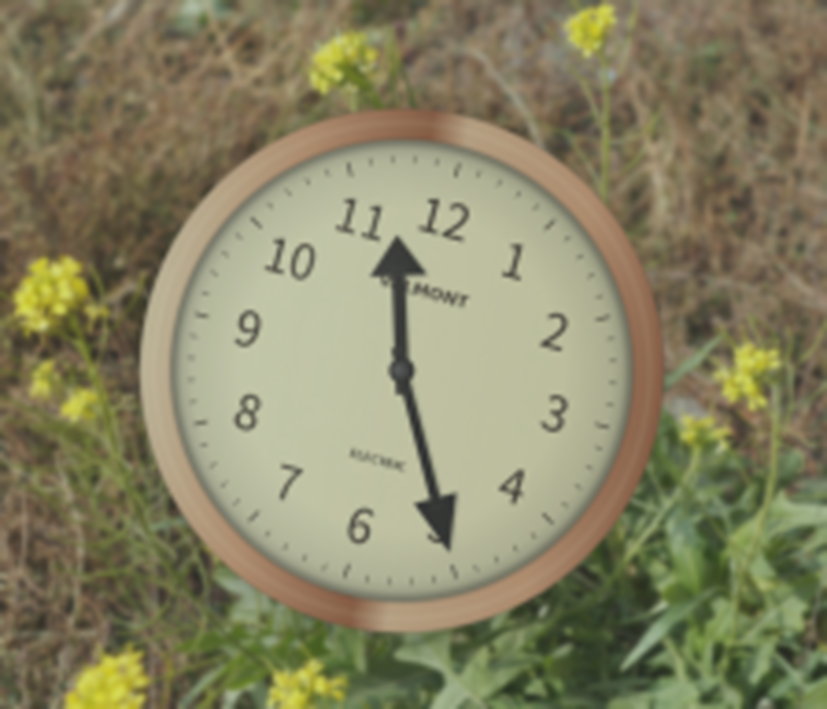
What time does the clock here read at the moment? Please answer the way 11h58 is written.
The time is 11h25
